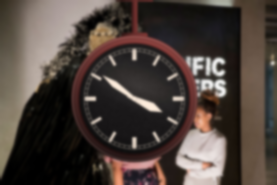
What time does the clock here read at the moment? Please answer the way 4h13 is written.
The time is 3h51
